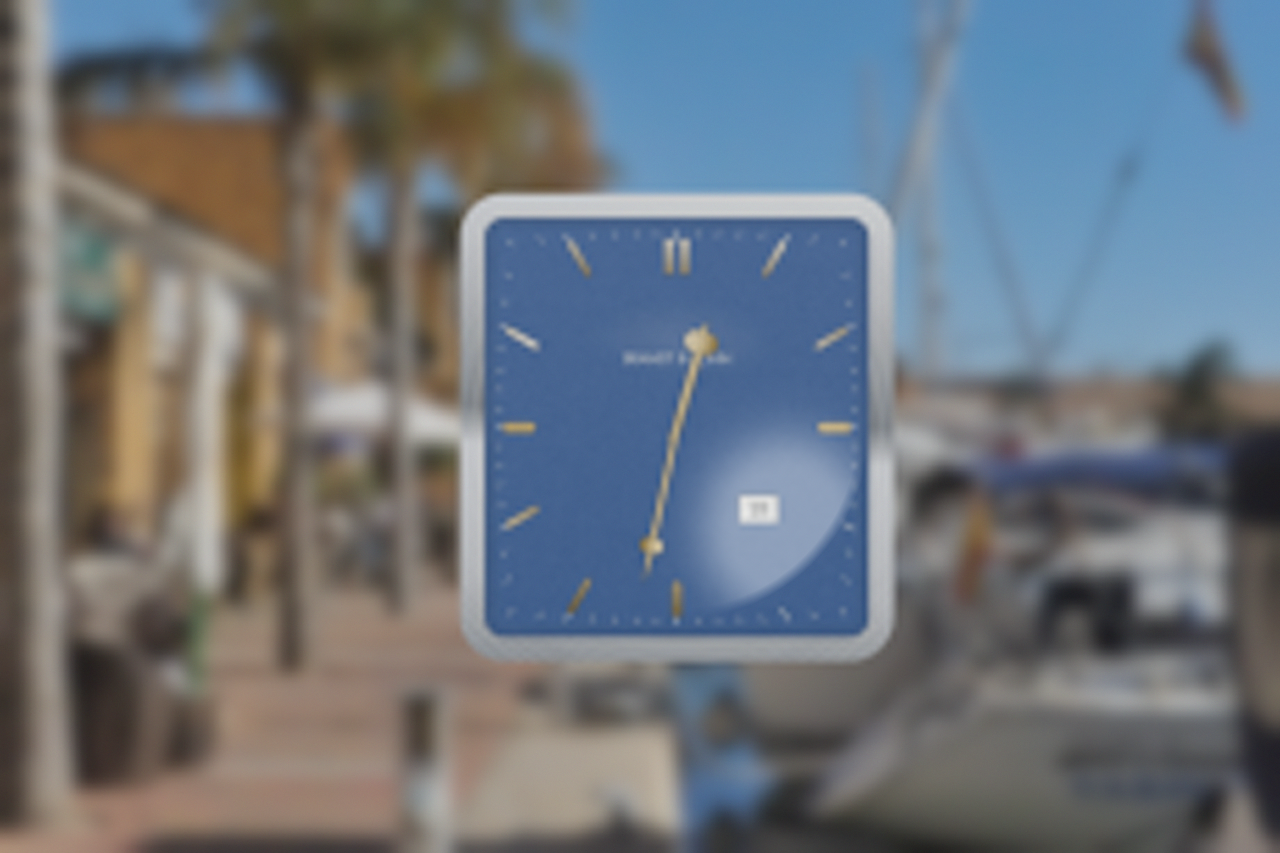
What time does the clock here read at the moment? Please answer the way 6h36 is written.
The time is 12h32
